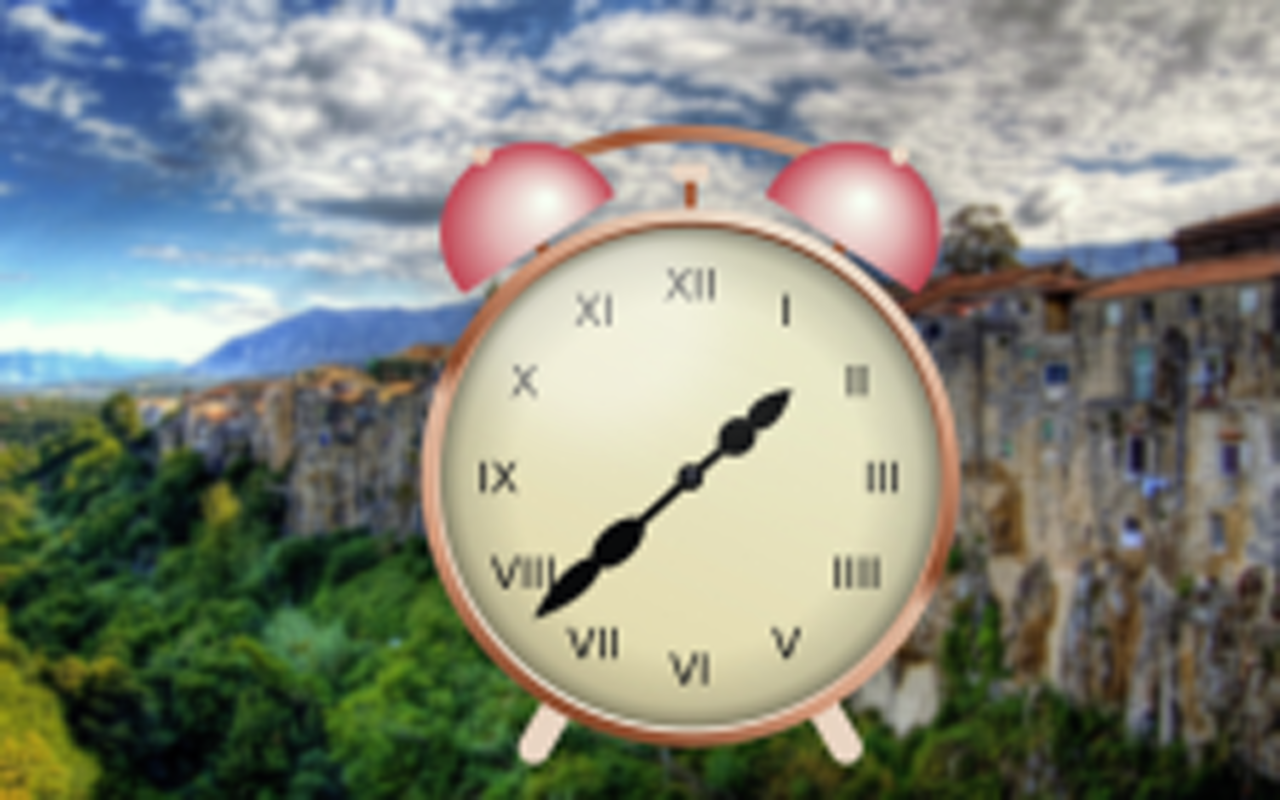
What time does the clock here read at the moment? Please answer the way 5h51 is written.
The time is 1h38
